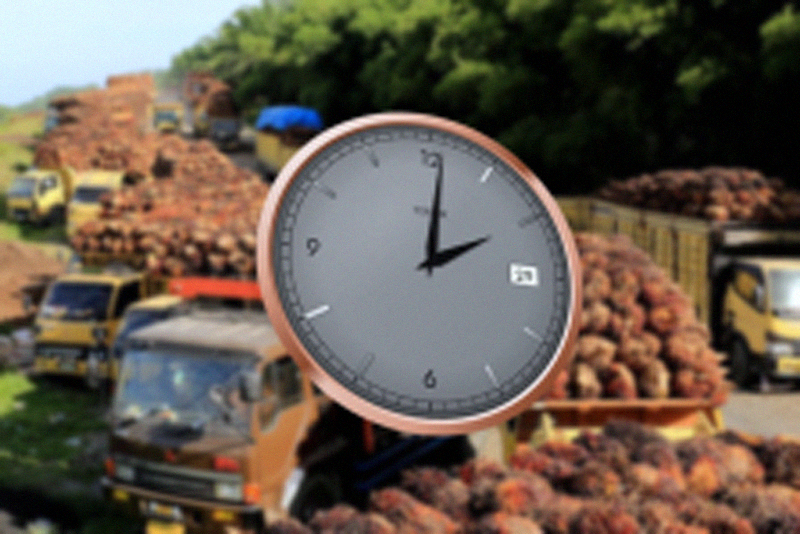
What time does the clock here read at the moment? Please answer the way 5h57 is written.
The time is 2h01
